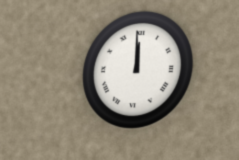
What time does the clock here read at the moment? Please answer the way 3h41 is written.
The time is 11h59
